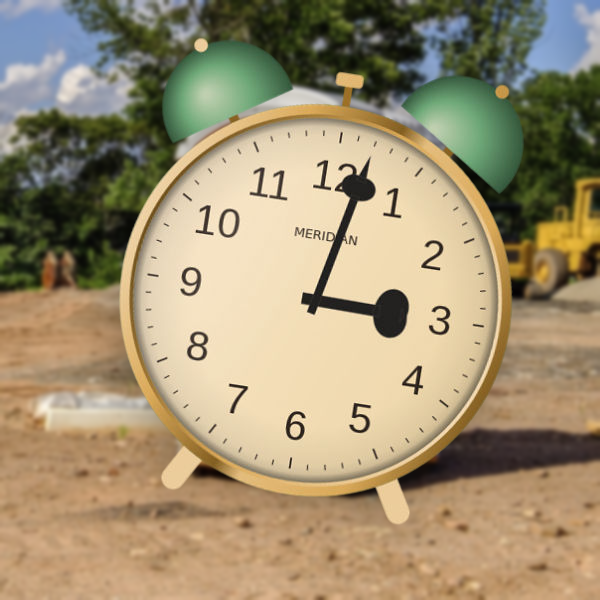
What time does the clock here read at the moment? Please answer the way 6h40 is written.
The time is 3h02
